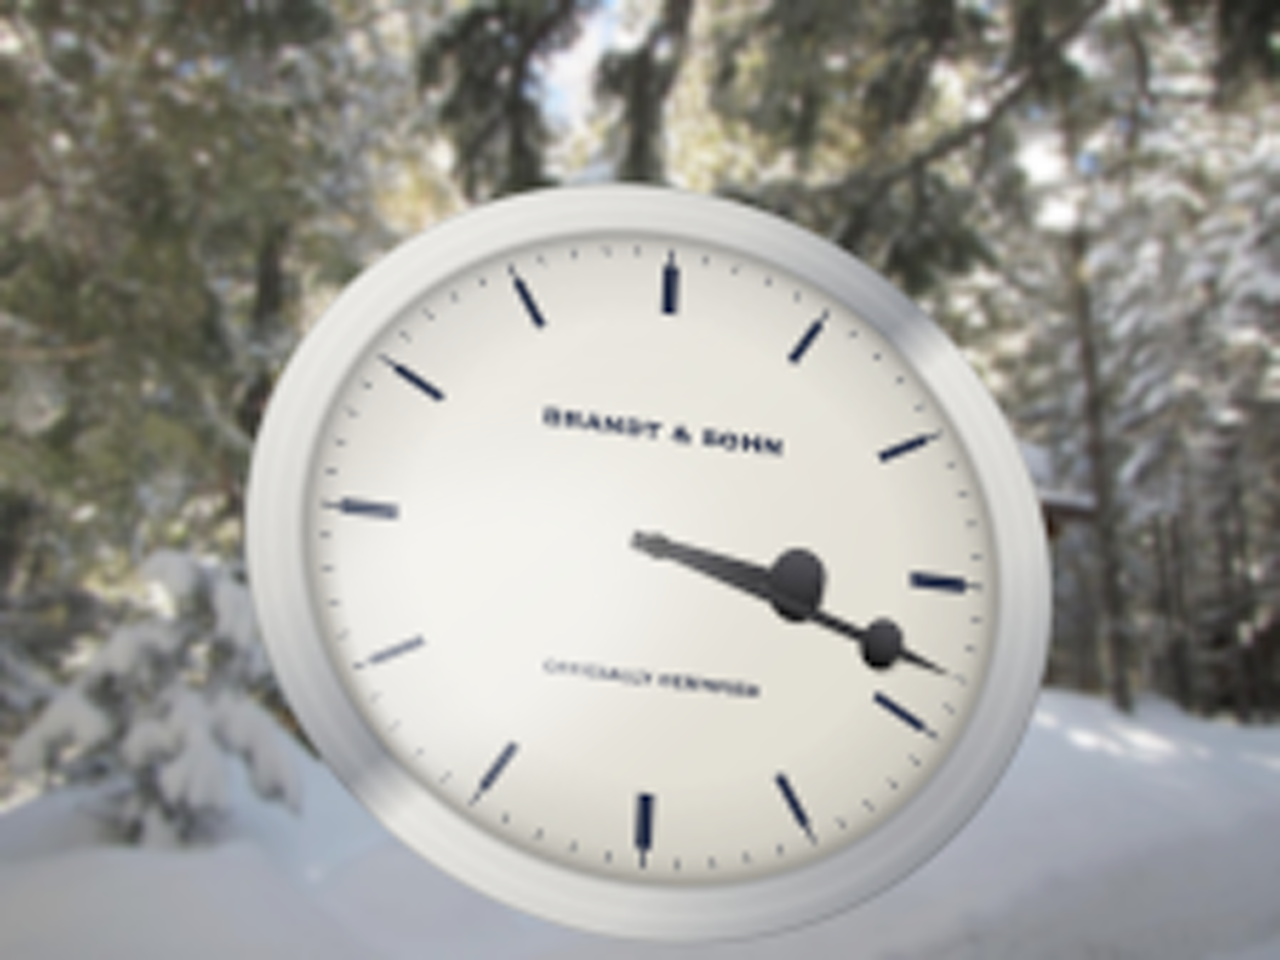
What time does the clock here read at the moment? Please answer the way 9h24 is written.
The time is 3h18
